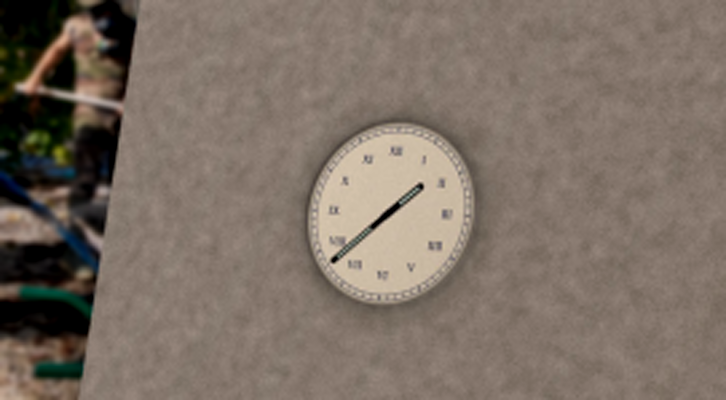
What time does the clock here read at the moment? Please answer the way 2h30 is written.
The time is 1h38
